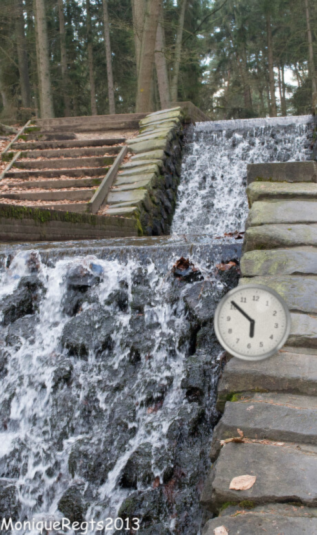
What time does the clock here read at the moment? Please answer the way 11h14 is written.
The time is 5h51
